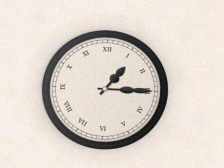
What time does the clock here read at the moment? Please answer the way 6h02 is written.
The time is 1h15
